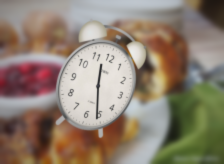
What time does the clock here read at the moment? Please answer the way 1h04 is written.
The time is 11h26
